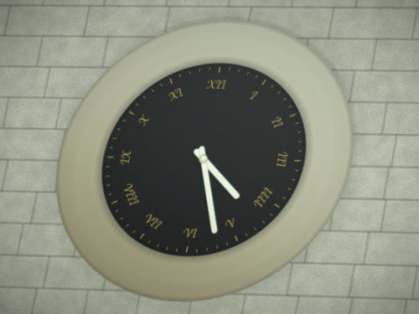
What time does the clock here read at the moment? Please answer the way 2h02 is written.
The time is 4h27
